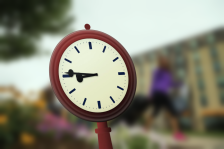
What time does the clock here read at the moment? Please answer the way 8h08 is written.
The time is 8h46
